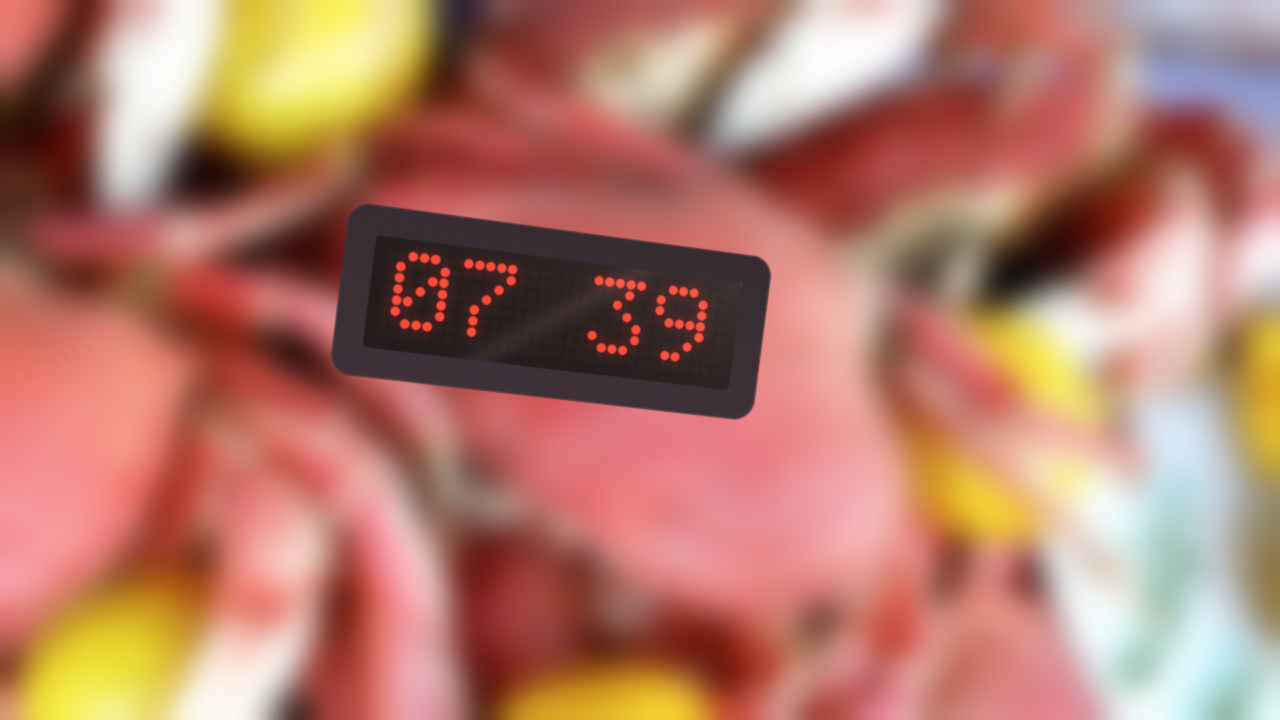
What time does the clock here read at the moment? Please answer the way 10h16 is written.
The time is 7h39
